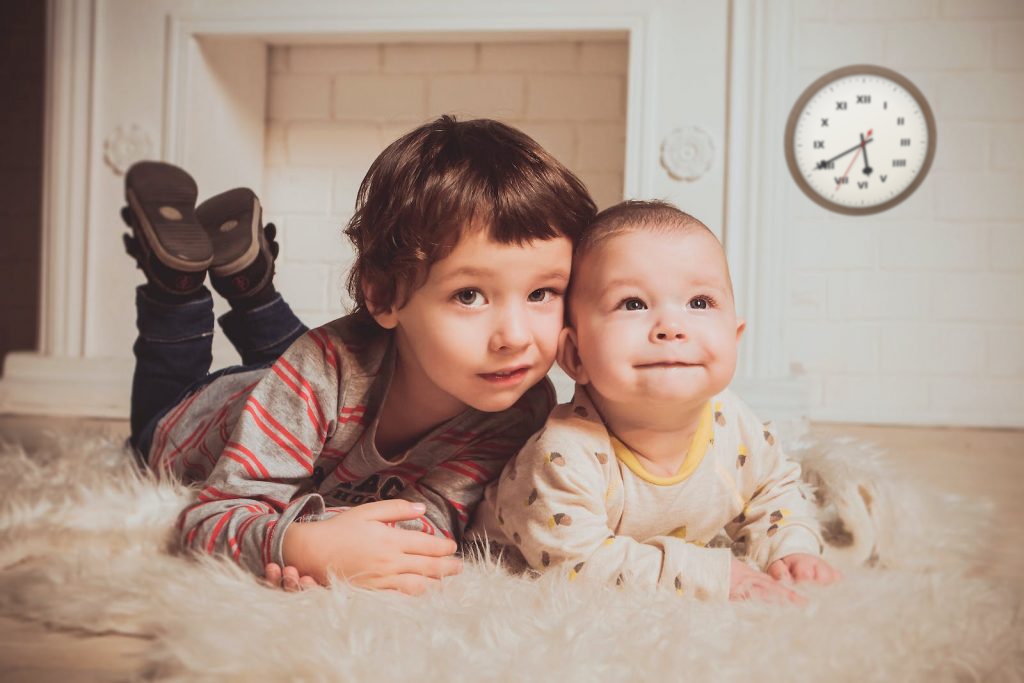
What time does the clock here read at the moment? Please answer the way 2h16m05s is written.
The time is 5h40m35s
